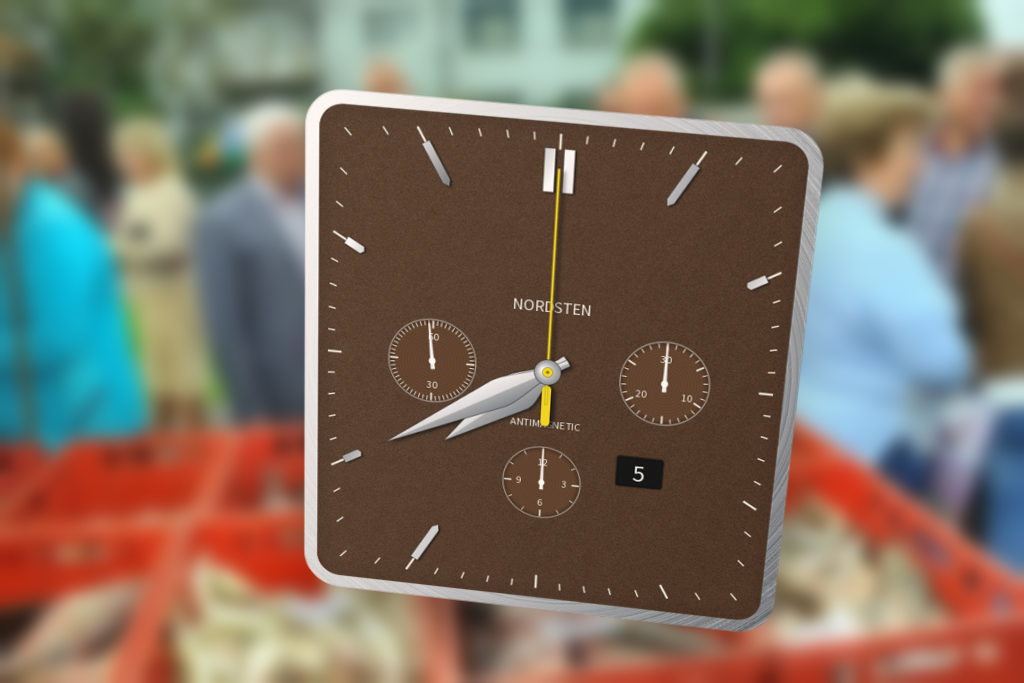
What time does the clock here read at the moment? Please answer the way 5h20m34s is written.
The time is 7h39m59s
